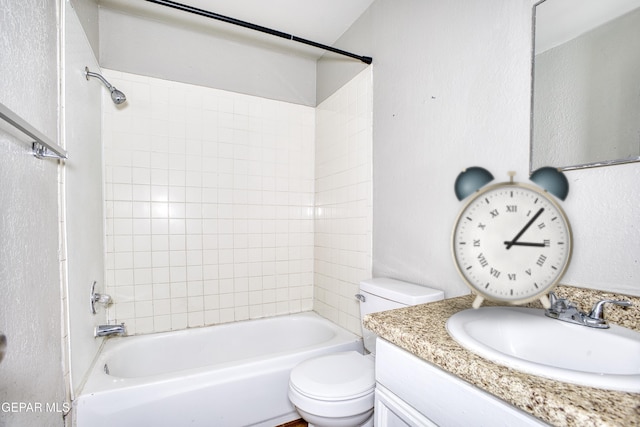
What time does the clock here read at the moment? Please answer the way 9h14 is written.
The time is 3h07
